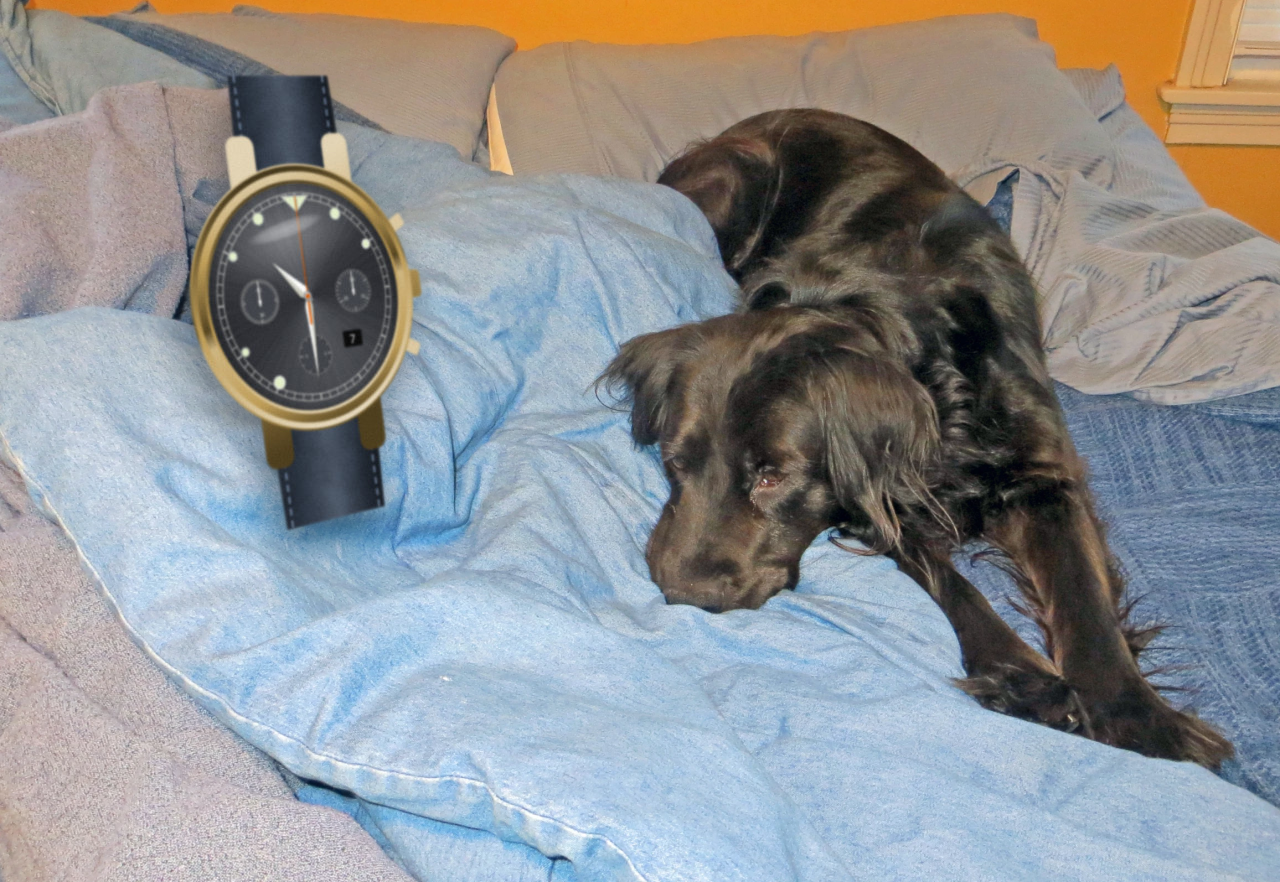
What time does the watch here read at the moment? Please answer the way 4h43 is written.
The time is 10h30
